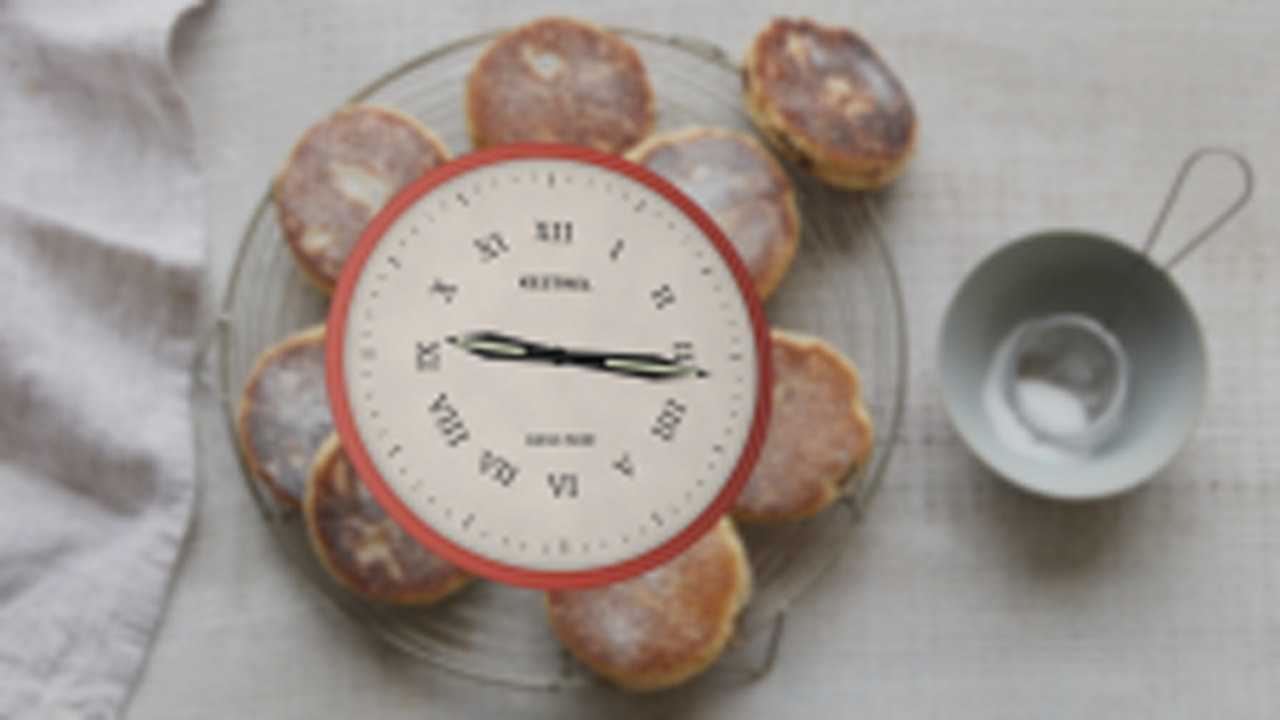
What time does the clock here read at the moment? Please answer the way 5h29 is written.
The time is 9h16
